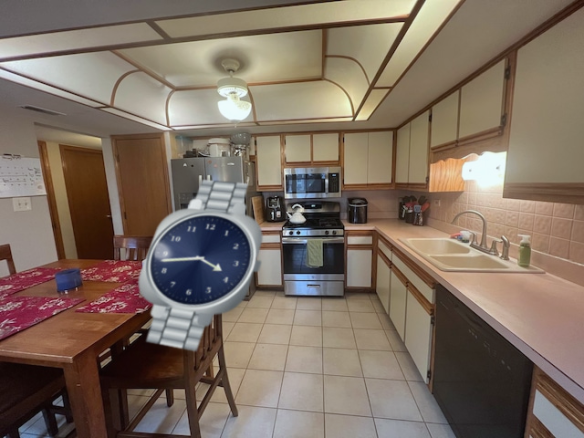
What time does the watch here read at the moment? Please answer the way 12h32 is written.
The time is 3h43
